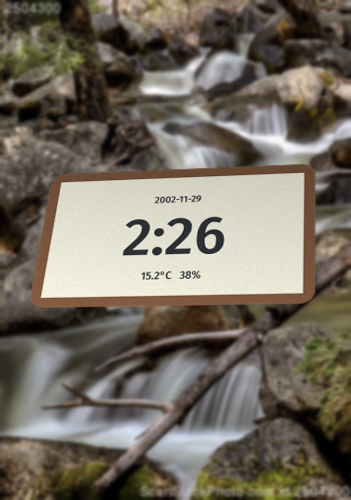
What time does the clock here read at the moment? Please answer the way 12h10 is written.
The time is 2h26
